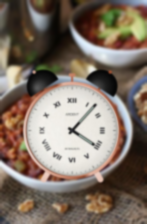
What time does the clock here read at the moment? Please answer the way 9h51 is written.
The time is 4h07
